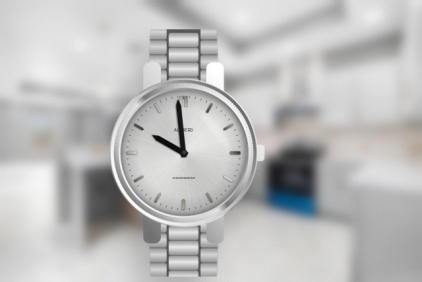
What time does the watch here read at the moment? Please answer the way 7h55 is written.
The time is 9h59
